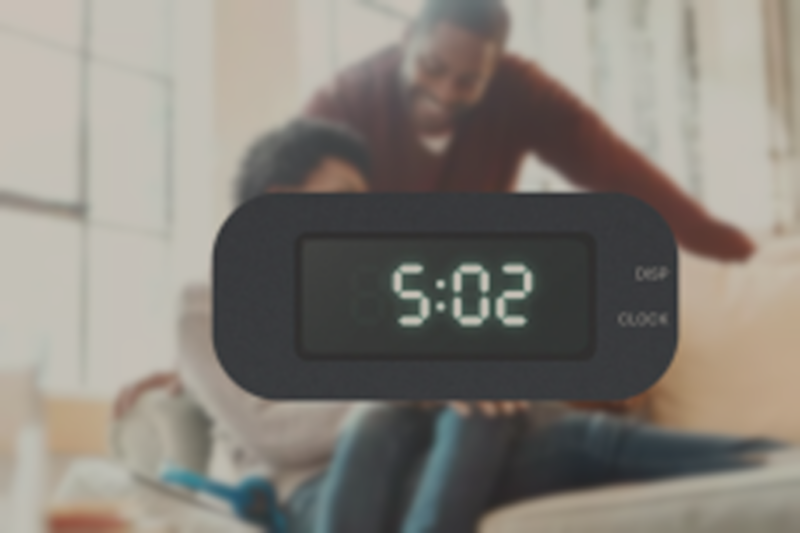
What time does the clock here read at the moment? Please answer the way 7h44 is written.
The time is 5h02
